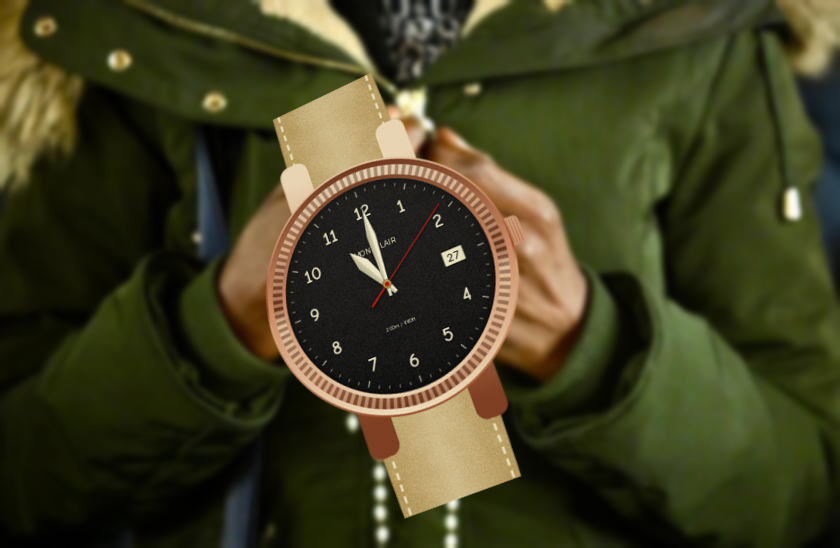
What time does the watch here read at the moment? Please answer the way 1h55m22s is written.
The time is 11h00m09s
